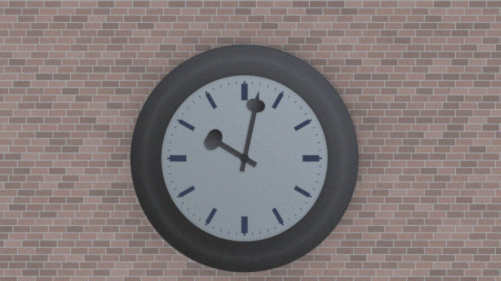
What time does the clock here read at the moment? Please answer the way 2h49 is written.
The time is 10h02
